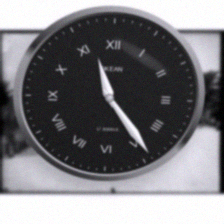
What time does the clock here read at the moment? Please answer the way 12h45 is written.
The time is 11h24
